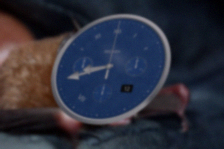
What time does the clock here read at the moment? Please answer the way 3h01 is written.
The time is 8h42
